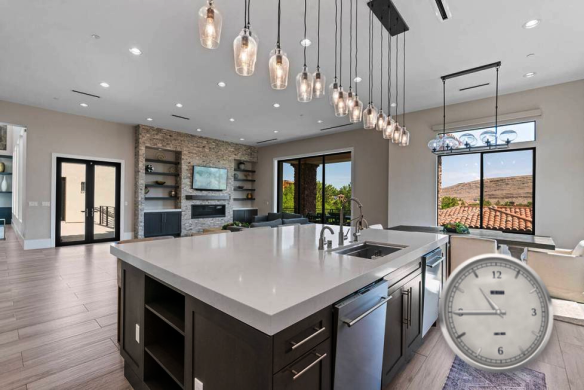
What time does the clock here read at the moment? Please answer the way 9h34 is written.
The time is 10h45
